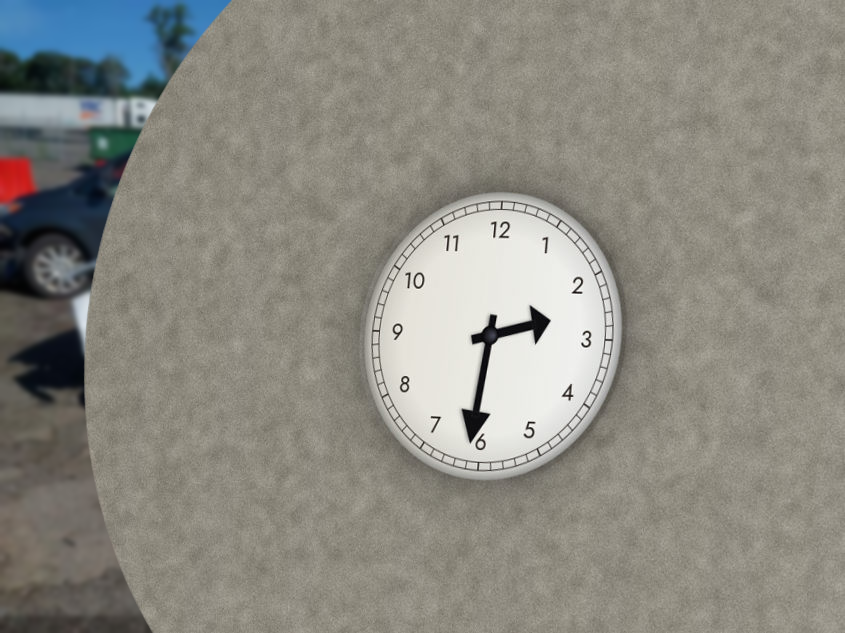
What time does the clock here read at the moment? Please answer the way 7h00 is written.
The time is 2h31
